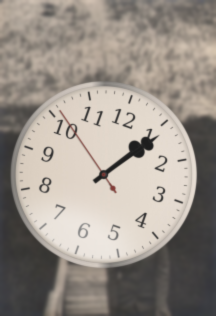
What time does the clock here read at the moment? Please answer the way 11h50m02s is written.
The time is 1h05m51s
